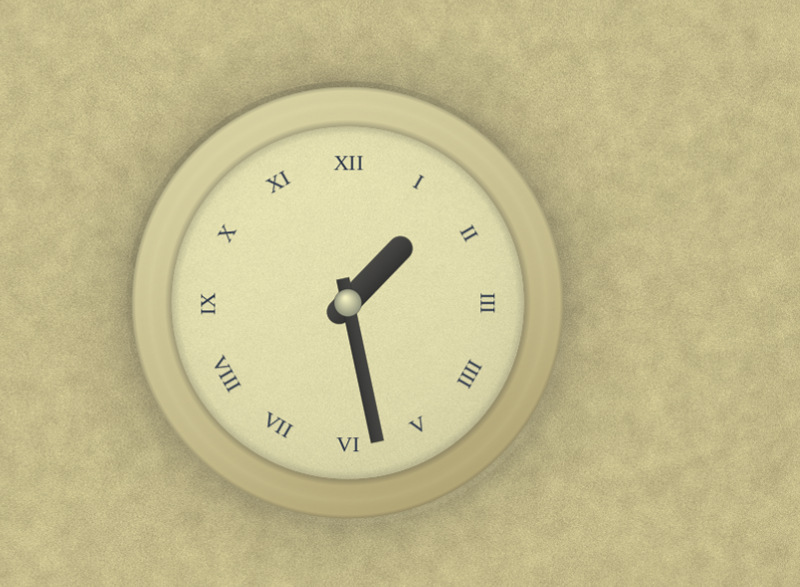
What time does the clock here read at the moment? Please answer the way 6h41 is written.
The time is 1h28
